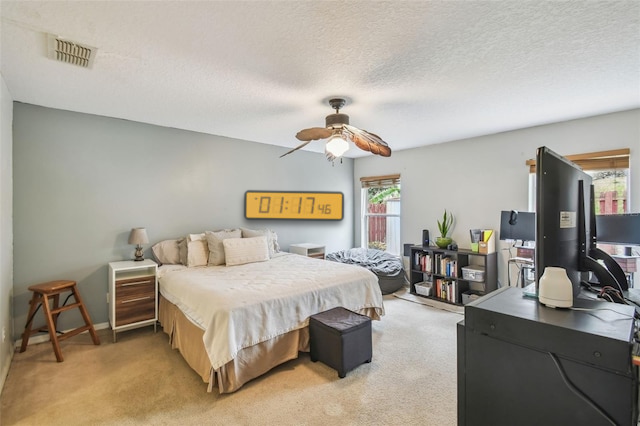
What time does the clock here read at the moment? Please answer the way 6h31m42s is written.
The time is 1h17m46s
